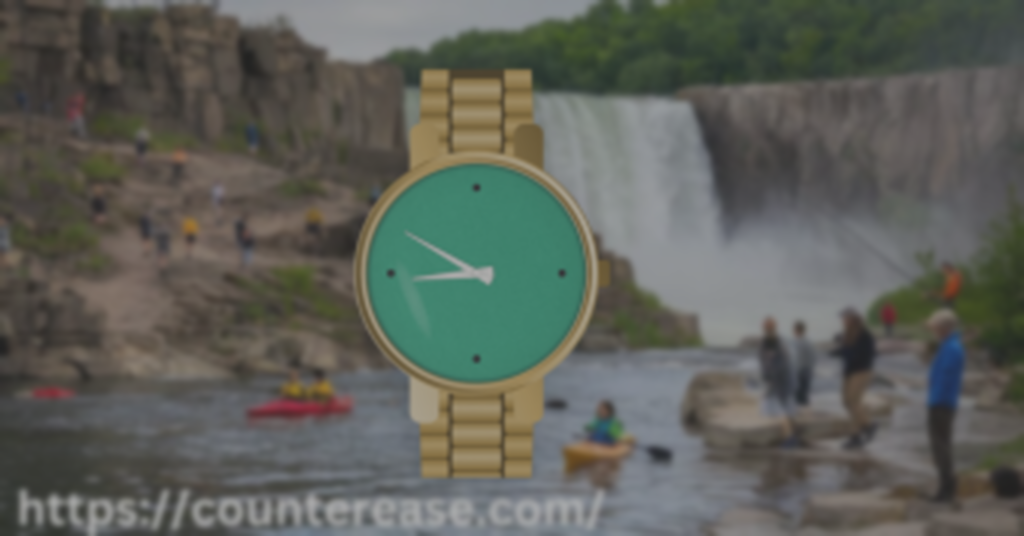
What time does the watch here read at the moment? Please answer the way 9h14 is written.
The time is 8h50
